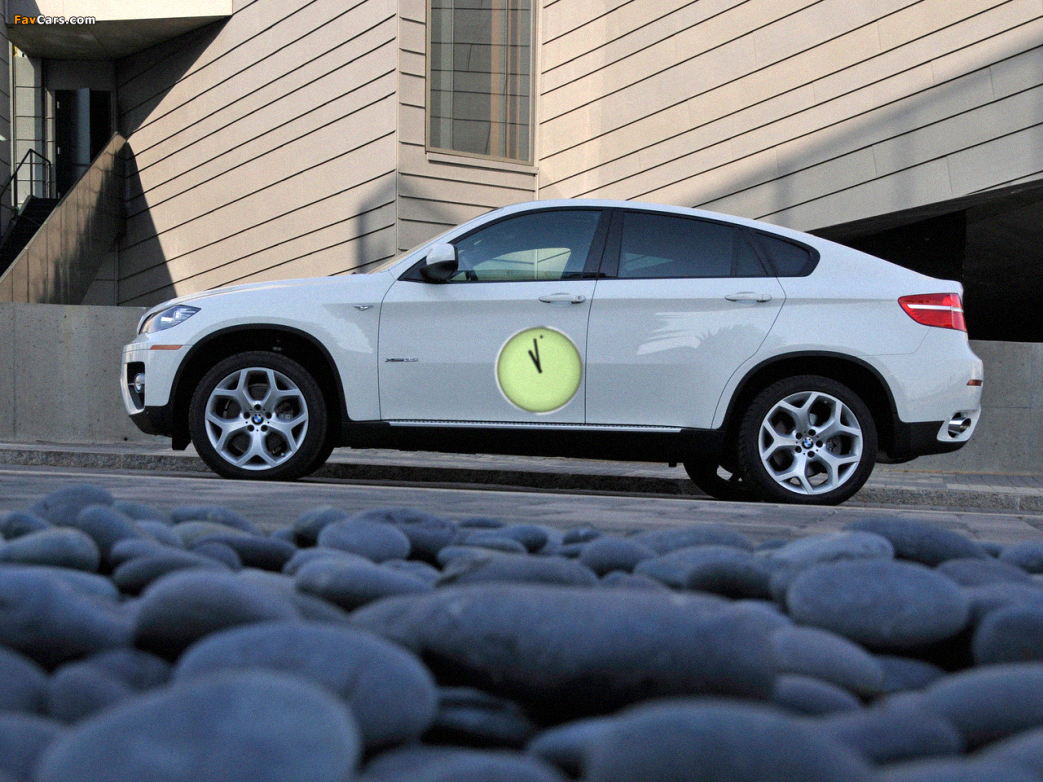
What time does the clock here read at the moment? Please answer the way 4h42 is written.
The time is 10h58
